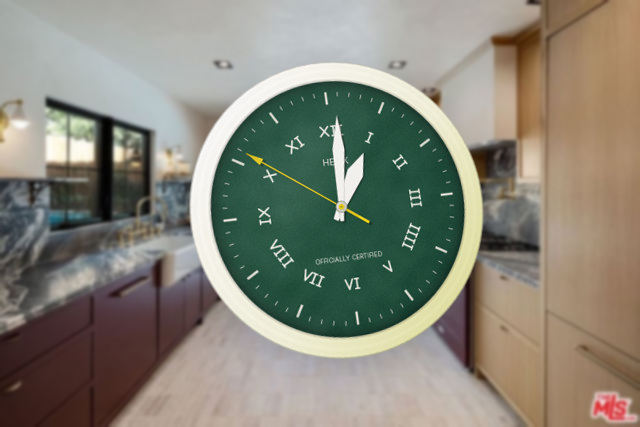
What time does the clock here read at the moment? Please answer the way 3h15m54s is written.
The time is 1h00m51s
